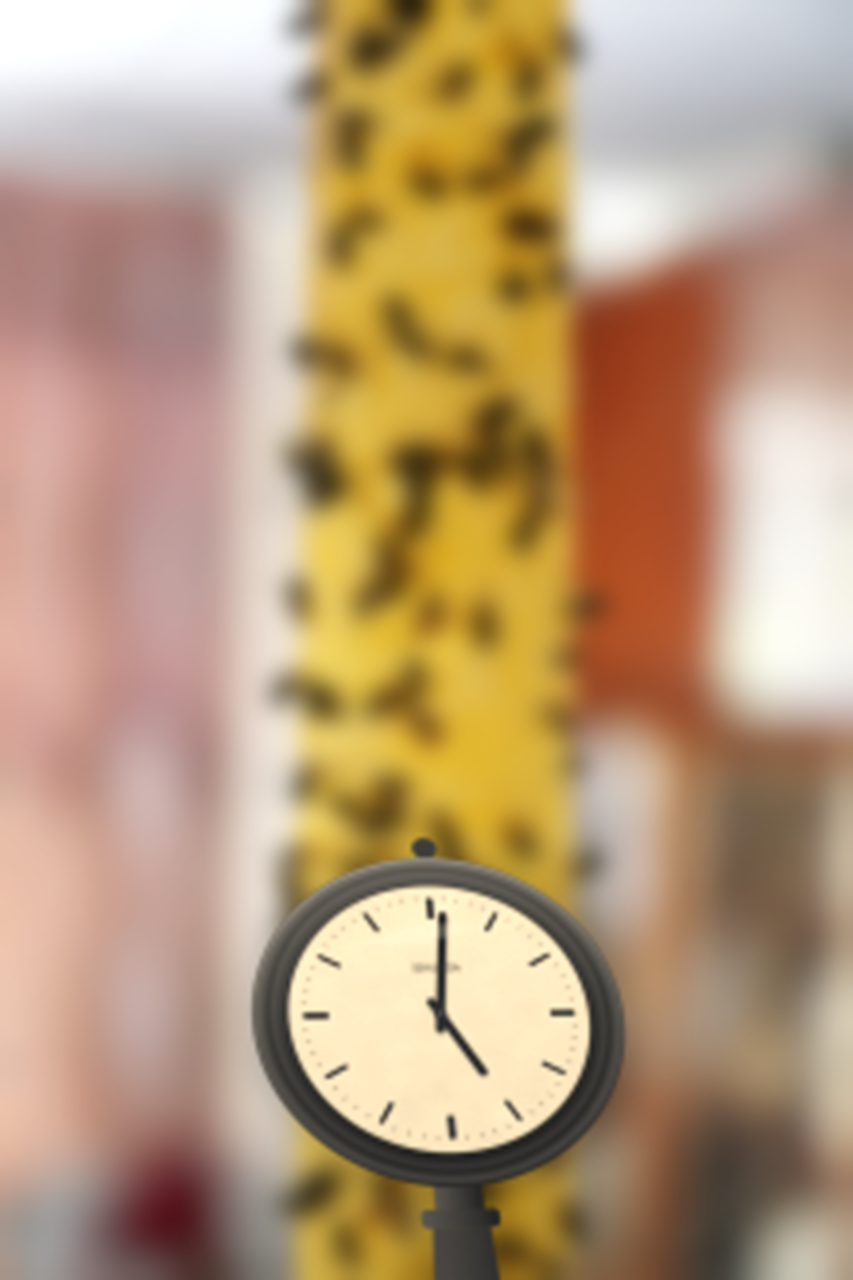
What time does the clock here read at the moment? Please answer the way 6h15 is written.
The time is 5h01
